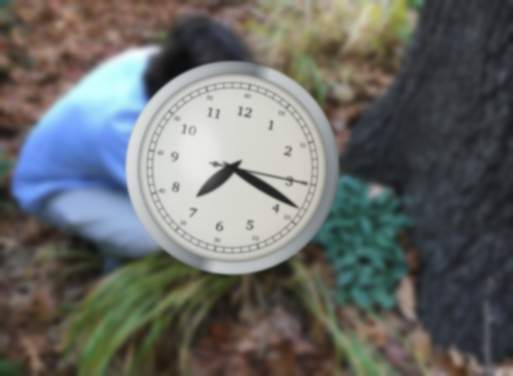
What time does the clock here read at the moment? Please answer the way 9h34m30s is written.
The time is 7h18m15s
